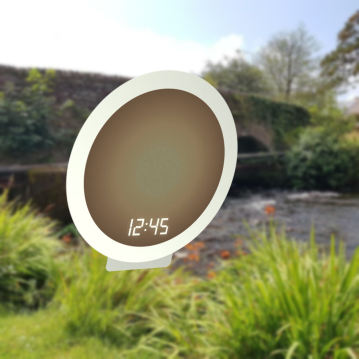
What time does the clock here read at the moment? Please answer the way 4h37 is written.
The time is 12h45
